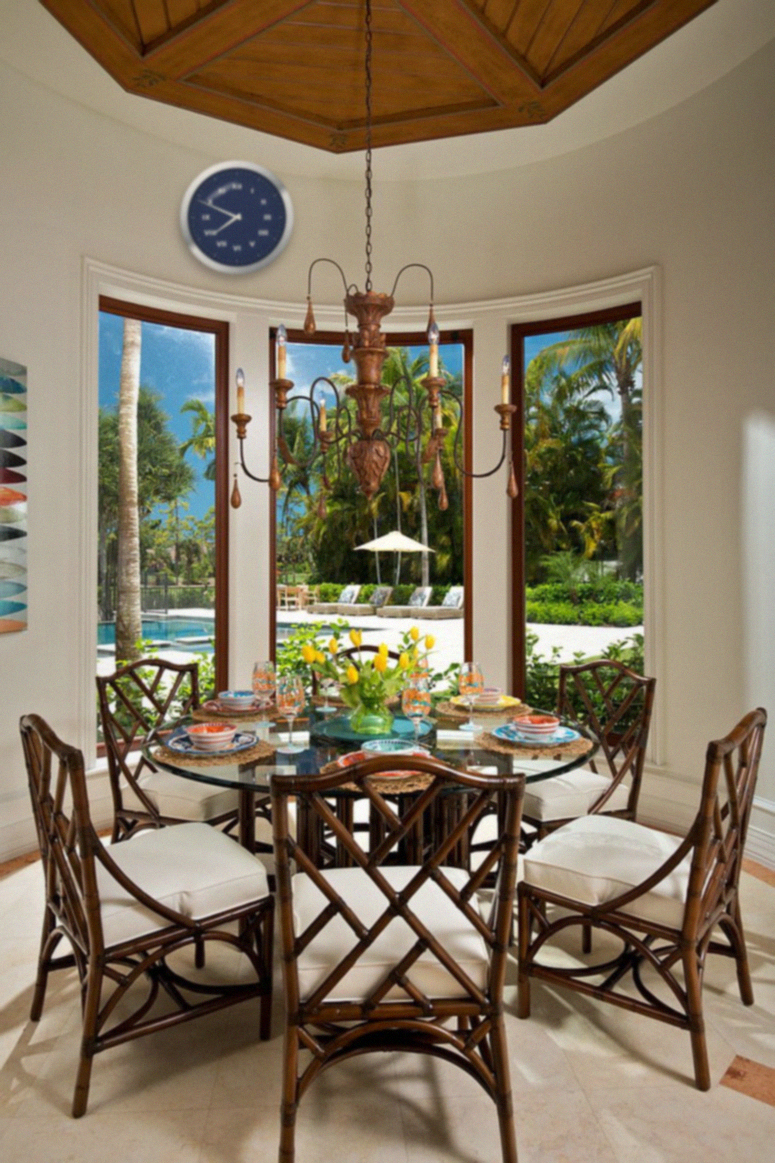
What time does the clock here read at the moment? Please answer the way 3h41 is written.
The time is 7h49
